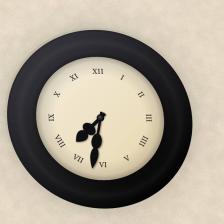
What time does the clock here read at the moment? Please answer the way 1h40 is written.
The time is 7h32
